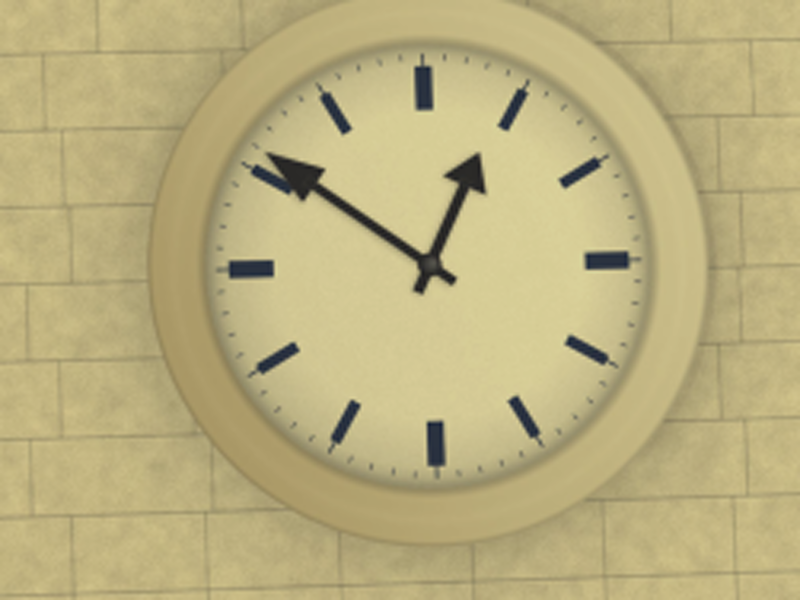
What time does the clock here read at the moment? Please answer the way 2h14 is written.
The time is 12h51
